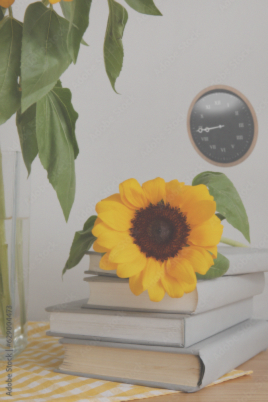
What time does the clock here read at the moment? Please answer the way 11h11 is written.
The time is 8h44
